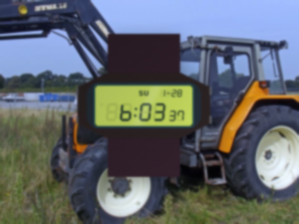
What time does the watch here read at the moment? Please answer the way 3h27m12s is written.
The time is 6h03m37s
